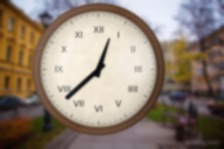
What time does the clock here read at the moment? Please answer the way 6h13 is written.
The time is 12h38
